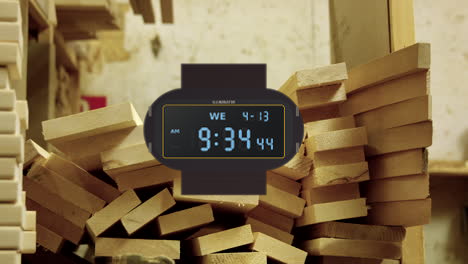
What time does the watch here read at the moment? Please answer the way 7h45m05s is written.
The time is 9h34m44s
